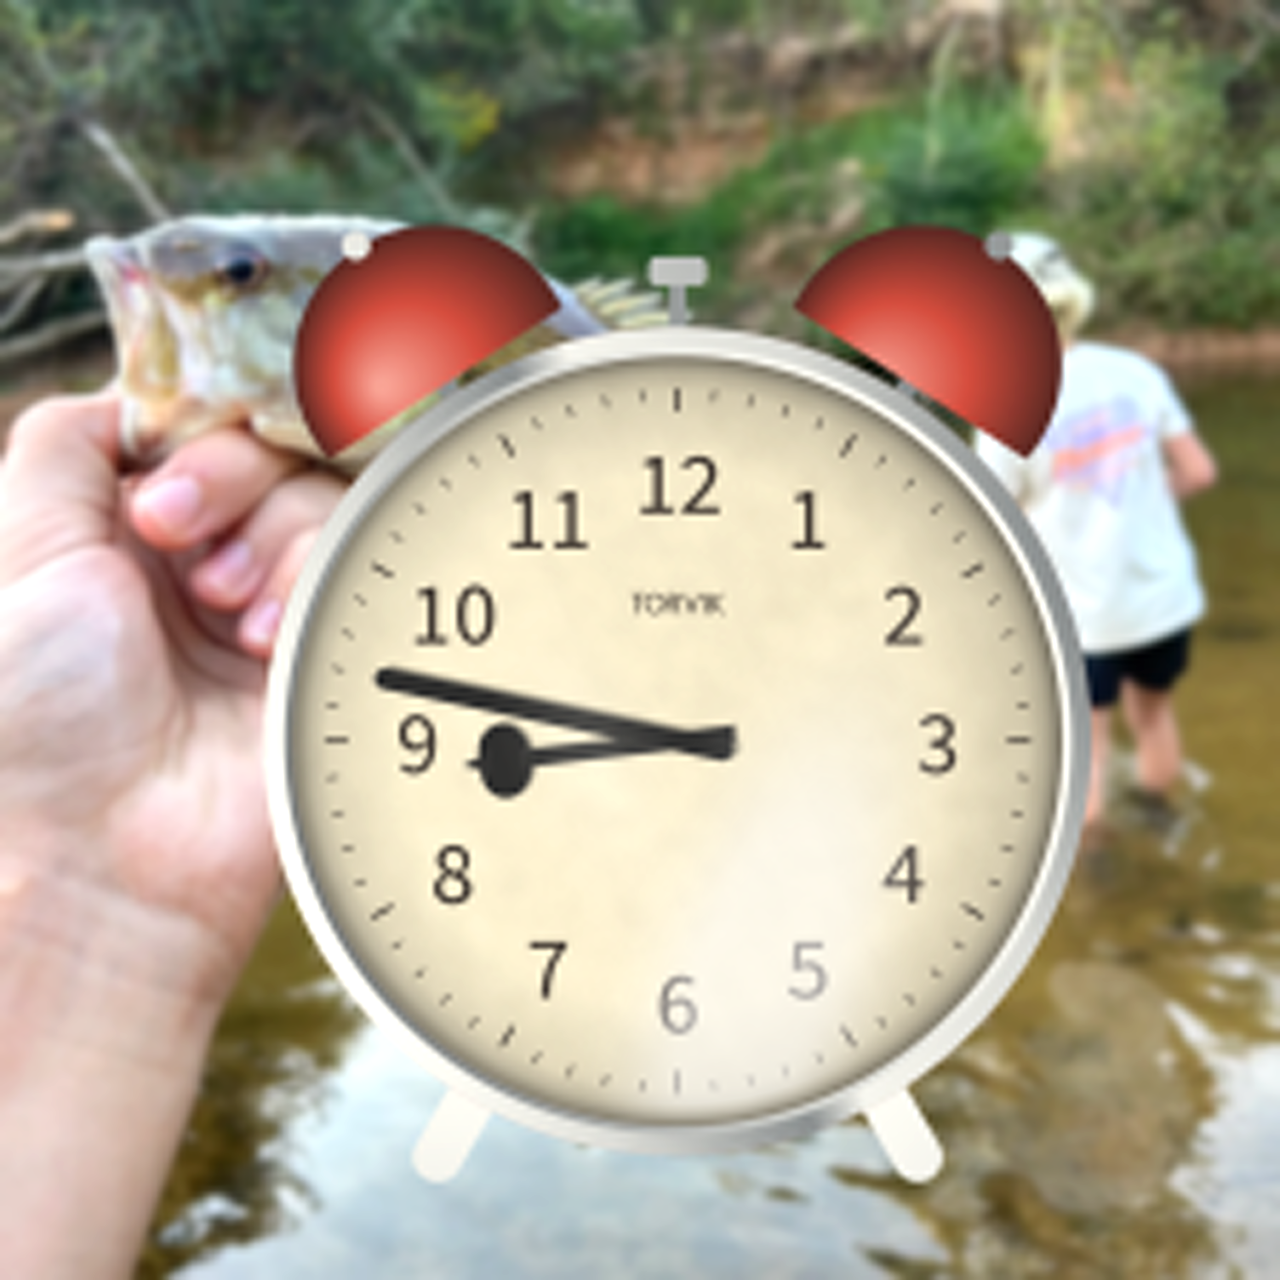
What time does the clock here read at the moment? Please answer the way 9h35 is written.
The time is 8h47
